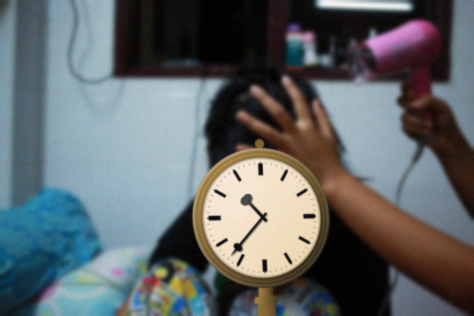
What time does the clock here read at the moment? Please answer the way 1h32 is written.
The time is 10h37
